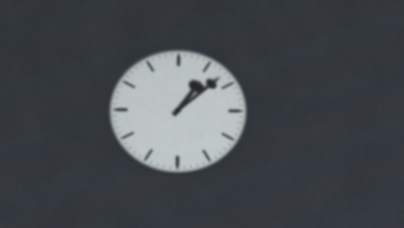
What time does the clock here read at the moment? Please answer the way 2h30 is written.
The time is 1h08
